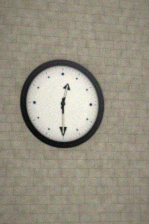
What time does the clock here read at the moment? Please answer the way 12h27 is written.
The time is 12h30
